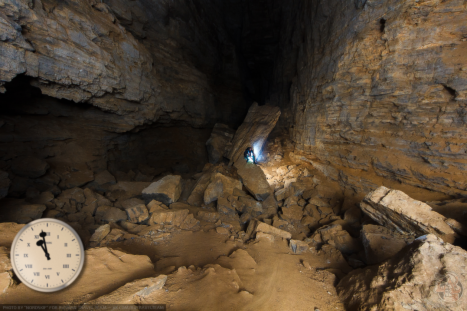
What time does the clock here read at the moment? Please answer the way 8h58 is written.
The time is 10h58
